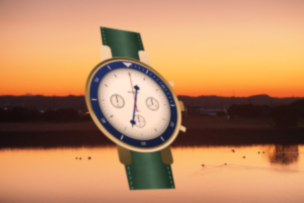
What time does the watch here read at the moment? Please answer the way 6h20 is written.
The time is 12h33
